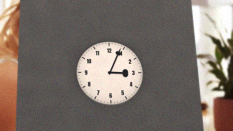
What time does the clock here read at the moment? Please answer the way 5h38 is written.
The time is 3h04
